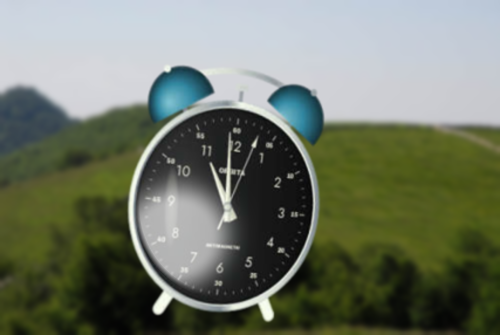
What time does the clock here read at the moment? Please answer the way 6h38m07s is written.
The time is 10h59m03s
